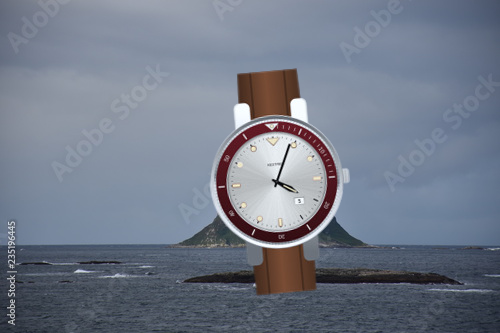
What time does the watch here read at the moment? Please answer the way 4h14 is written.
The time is 4h04
